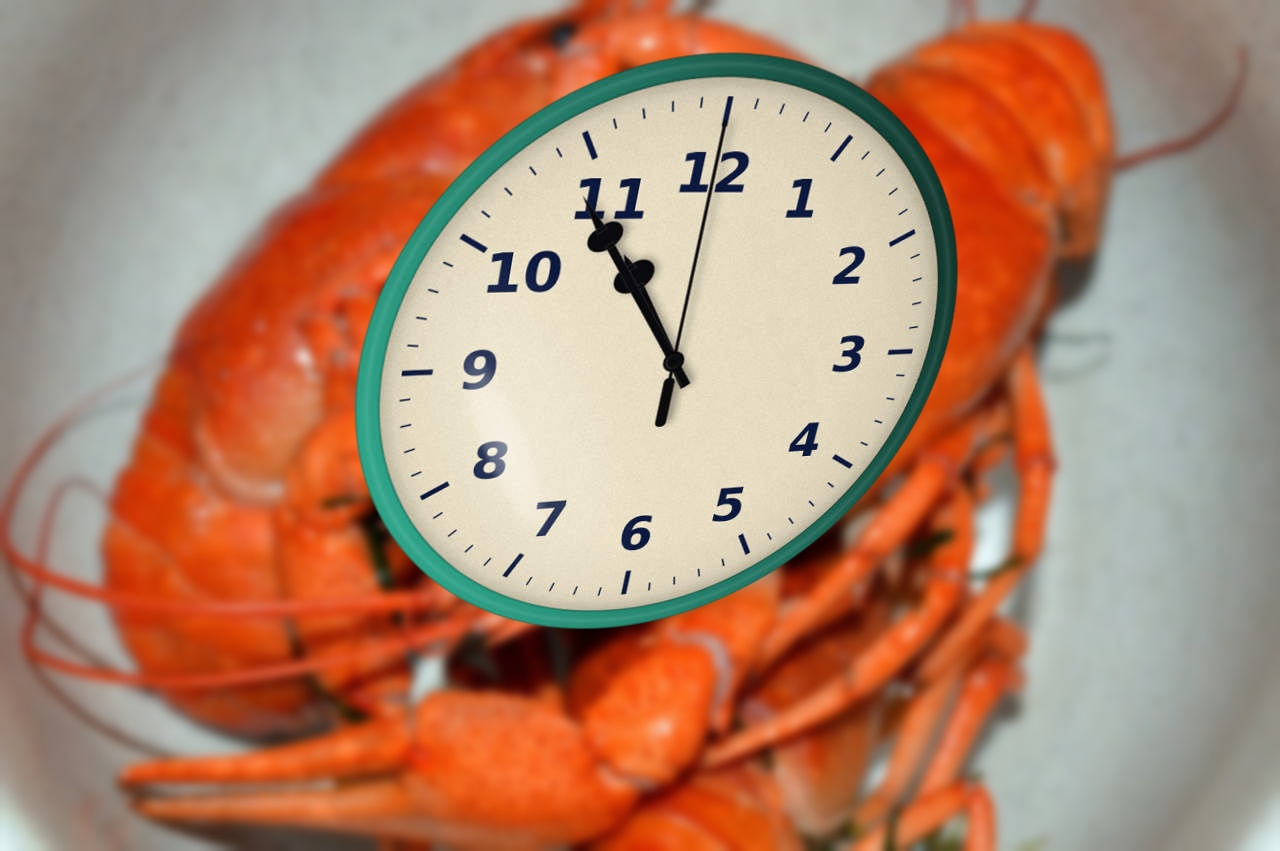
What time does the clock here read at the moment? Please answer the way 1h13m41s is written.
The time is 10h54m00s
